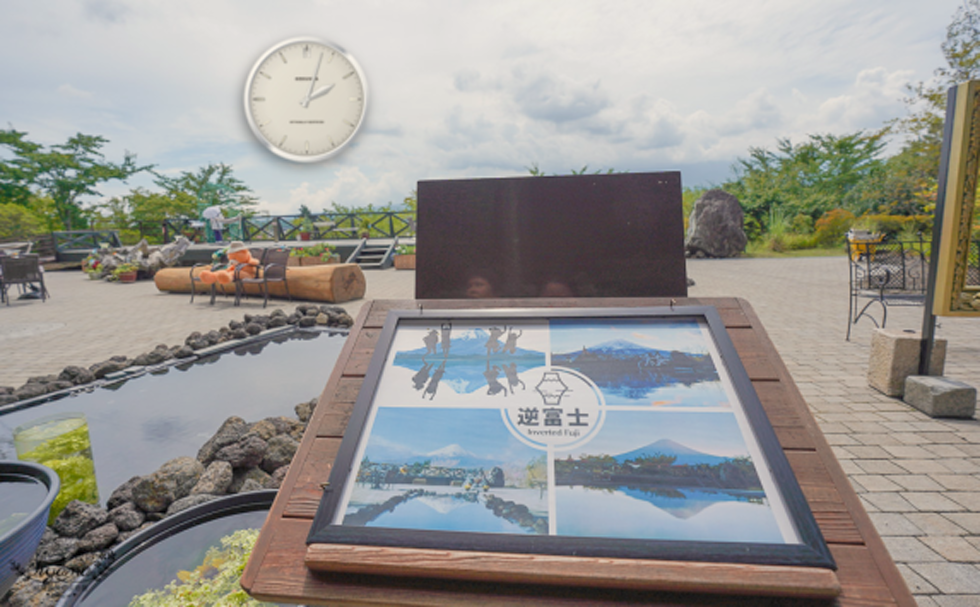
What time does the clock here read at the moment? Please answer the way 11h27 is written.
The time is 2h03
